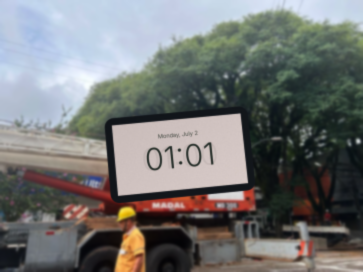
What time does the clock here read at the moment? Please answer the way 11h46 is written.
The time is 1h01
